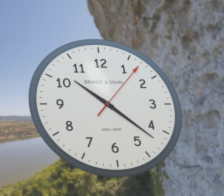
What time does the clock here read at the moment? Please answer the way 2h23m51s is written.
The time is 10h22m07s
